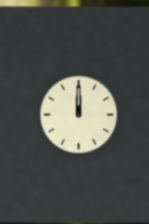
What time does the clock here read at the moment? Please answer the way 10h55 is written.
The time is 12h00
